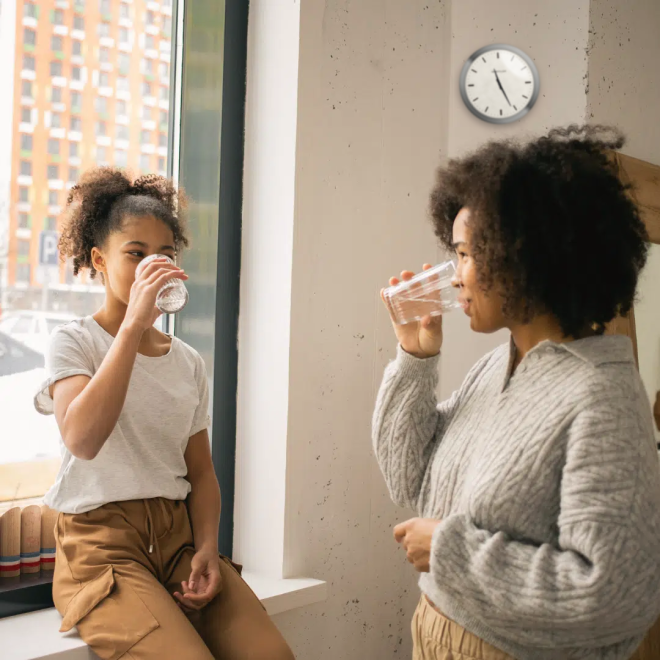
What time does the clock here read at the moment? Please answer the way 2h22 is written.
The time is 11h26
